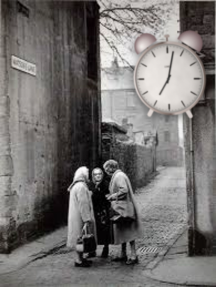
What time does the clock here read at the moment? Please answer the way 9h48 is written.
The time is 7h02
